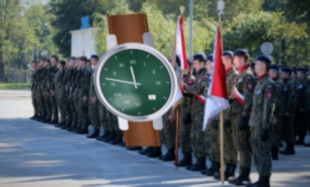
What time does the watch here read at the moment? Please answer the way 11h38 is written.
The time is 11h47
